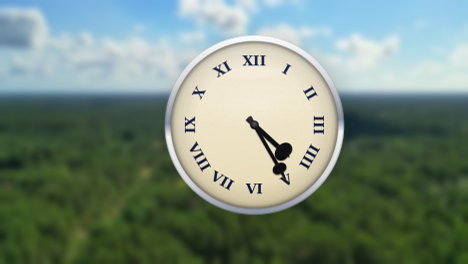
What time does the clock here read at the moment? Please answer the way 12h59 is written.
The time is 4h25
